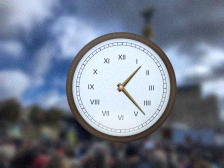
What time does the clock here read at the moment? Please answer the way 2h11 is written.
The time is 1h23
